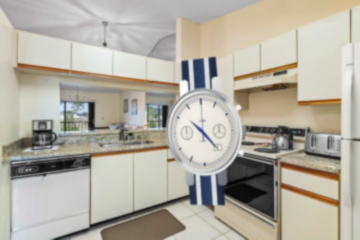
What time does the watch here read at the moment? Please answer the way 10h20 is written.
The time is 10h23
